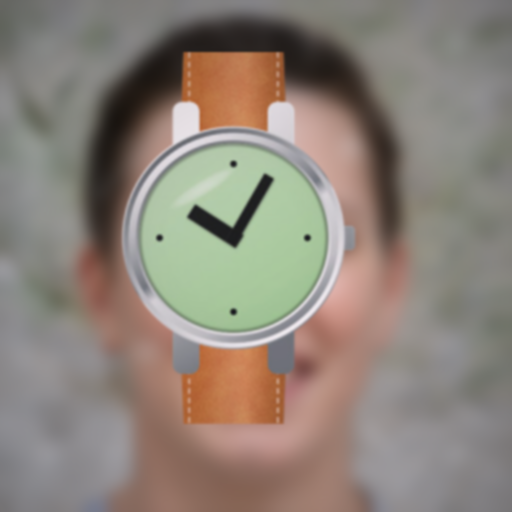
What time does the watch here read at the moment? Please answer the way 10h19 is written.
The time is 10h05
